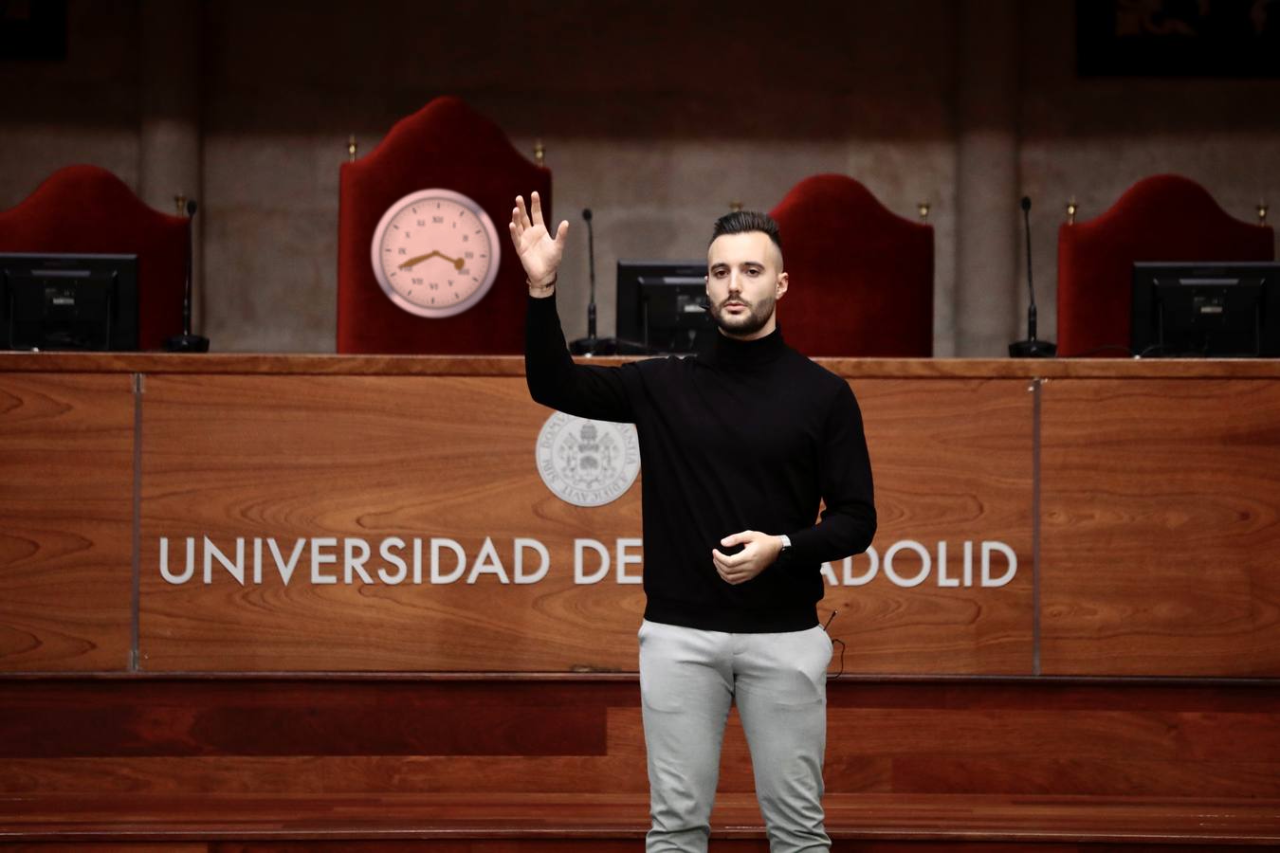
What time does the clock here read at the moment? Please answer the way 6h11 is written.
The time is 3h41
